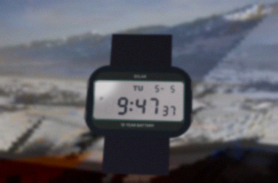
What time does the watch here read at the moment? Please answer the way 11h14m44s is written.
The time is 9h47m37s
